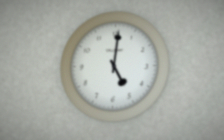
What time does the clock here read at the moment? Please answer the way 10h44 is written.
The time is 5h01
